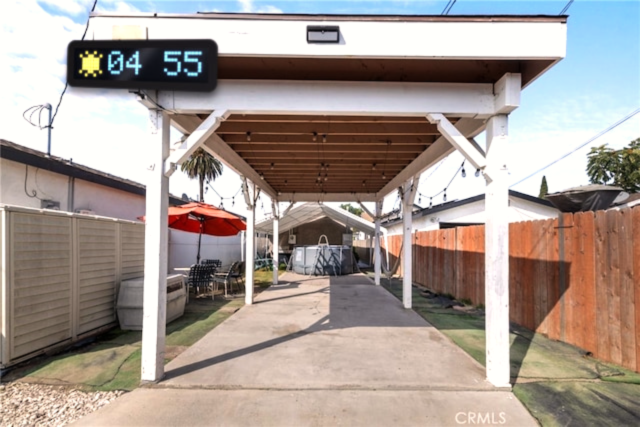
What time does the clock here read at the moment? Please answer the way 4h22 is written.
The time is 4h55
